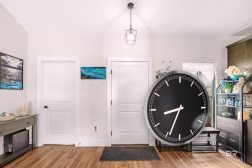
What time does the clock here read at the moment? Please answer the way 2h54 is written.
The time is 8h34
